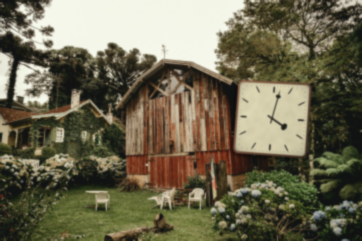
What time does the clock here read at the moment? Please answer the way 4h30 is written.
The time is 4h02
